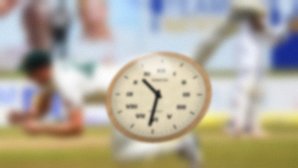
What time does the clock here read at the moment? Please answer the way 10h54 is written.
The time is 10h31
